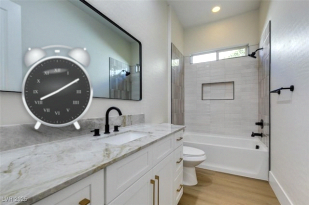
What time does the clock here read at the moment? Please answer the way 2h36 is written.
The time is 8h10
